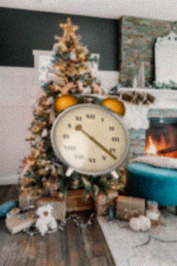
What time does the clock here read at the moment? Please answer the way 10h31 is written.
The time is 10h22
